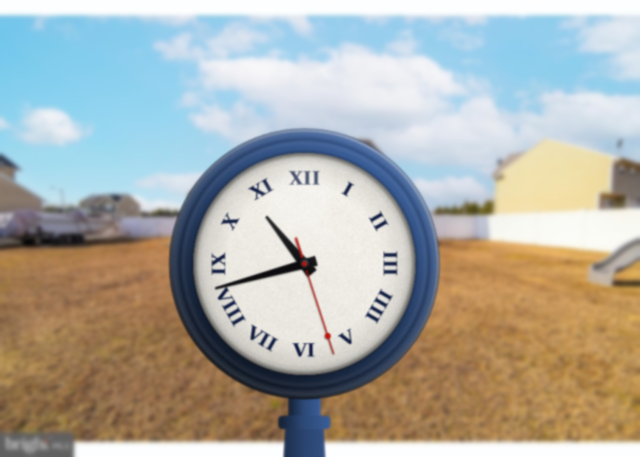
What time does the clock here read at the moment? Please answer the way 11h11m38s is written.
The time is 10h42m27s
